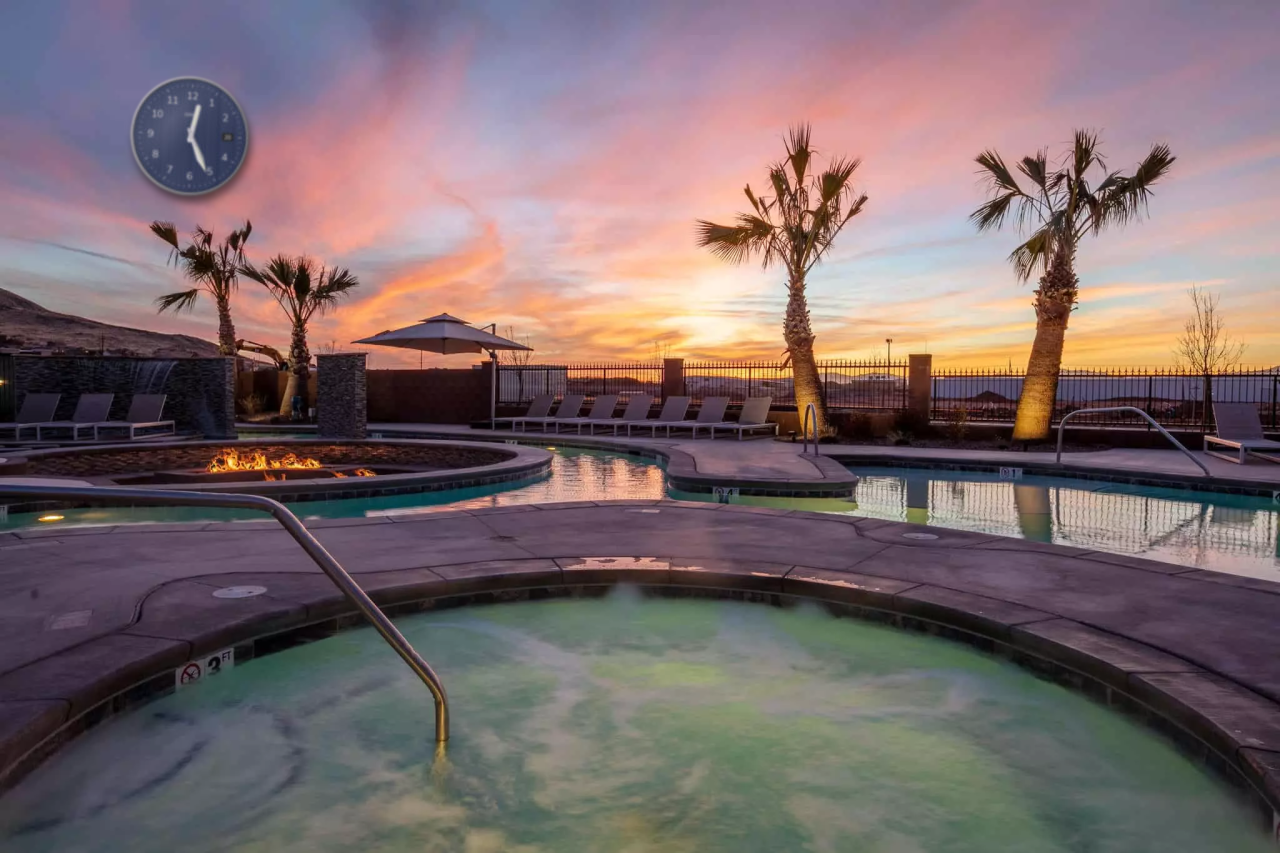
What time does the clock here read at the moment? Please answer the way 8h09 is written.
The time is 12h26
